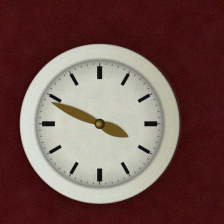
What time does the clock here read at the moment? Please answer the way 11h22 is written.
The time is 3h49
